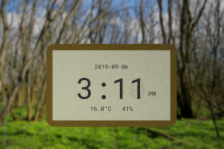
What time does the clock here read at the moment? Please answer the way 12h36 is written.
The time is 3h11
